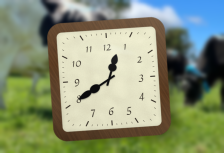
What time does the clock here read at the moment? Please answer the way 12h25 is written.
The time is 12h40
